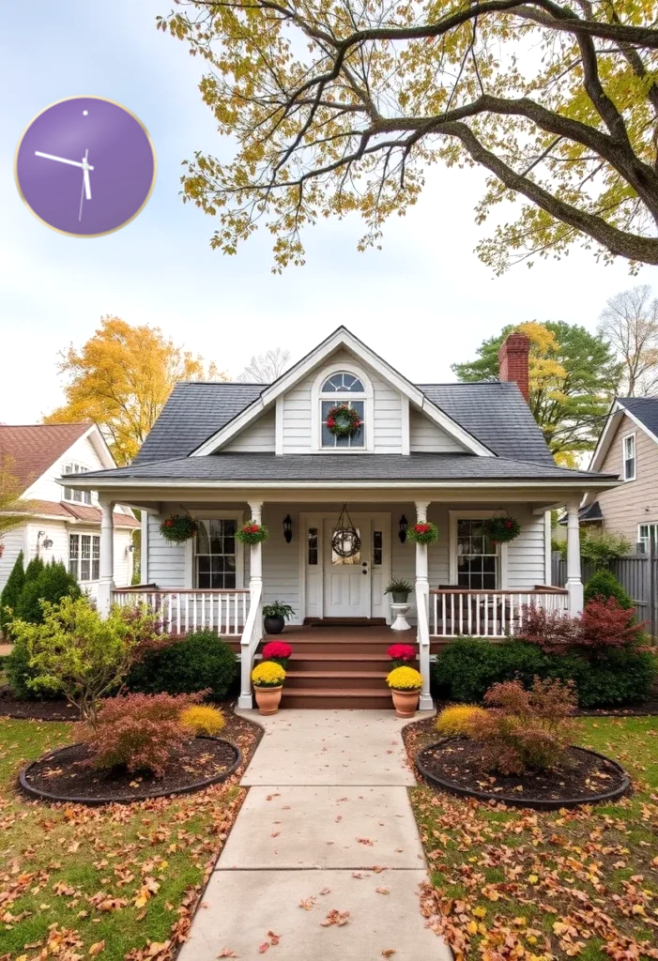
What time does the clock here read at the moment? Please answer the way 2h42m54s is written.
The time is 5h47m31s
